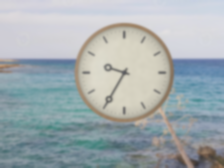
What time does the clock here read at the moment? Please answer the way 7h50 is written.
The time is 9h35
